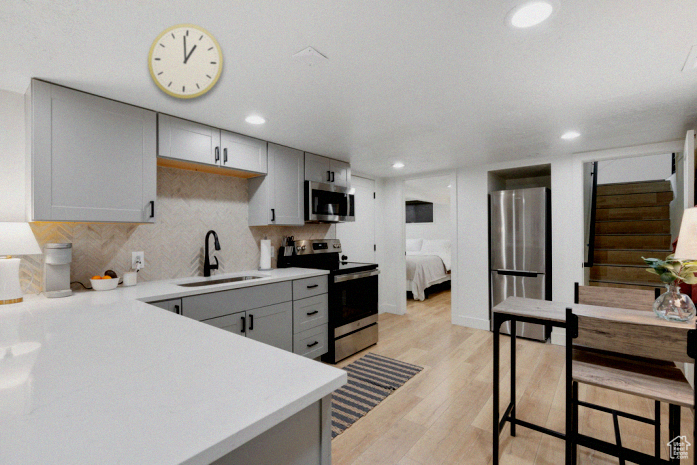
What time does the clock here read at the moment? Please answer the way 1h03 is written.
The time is 12h59
